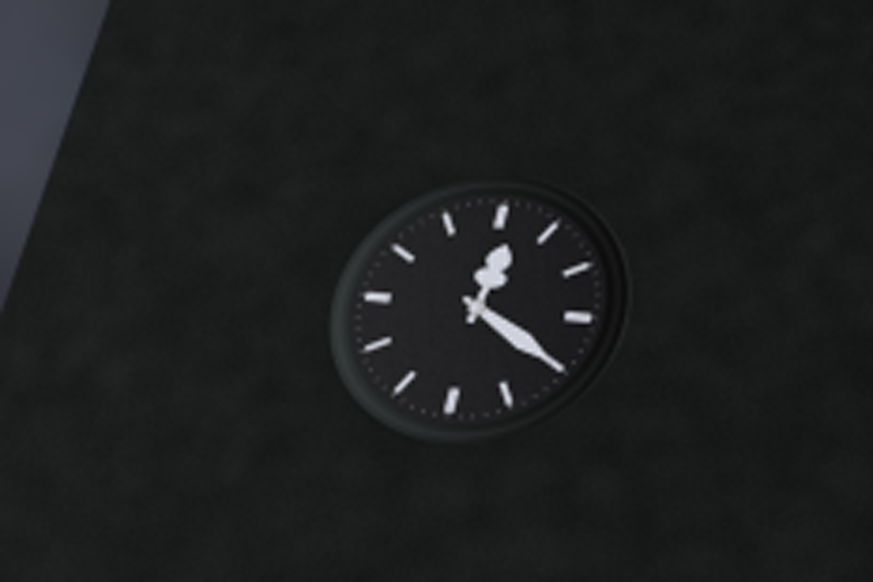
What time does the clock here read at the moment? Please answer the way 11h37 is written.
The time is 12h20
